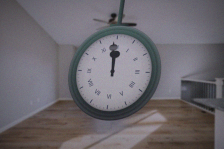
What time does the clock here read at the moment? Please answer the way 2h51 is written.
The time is 11h59
